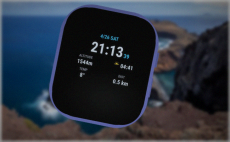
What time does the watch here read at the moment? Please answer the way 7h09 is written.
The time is 21h13
